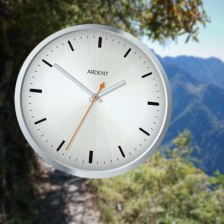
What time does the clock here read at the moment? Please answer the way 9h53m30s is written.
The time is 1h50m34s
